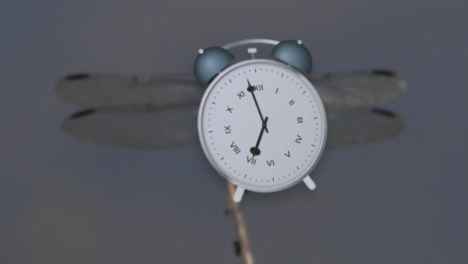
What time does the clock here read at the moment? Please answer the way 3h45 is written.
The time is 6h58
